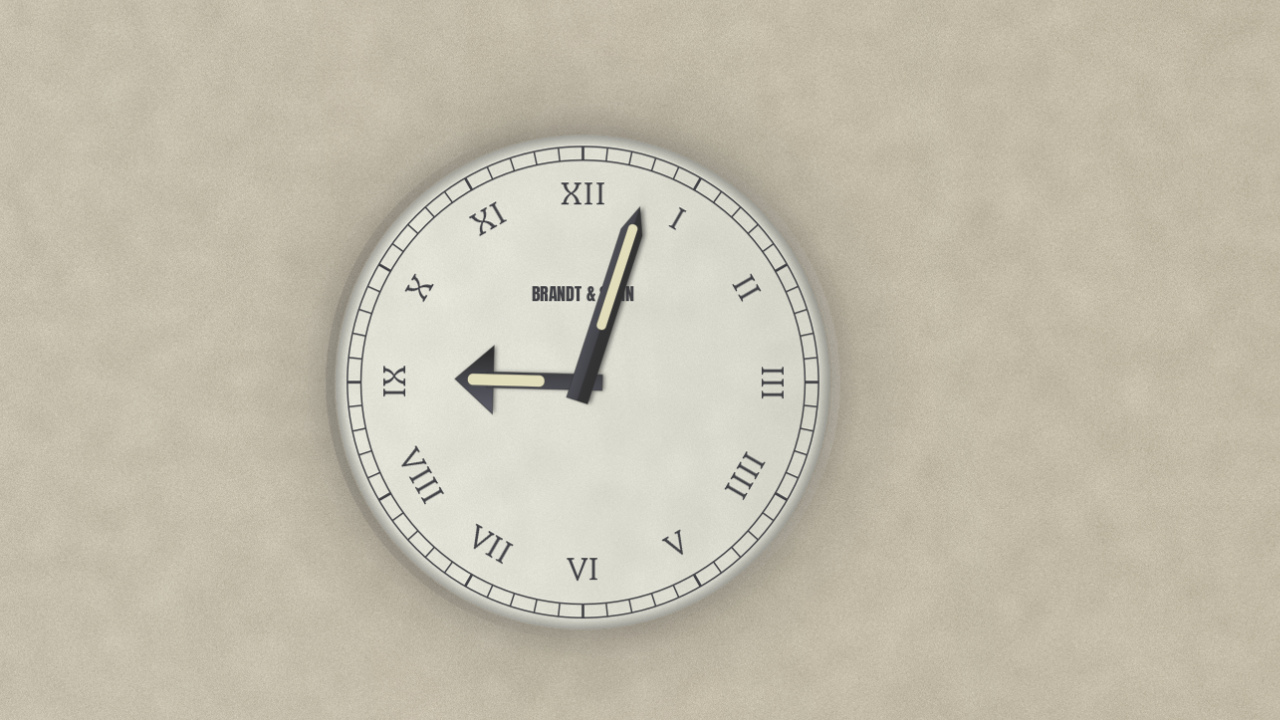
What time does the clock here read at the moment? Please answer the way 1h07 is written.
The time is 9h03
